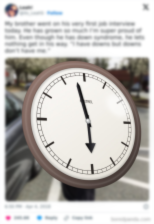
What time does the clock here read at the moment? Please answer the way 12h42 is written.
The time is 5h58
